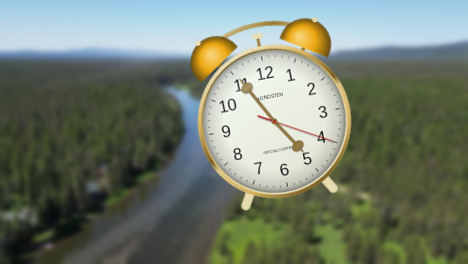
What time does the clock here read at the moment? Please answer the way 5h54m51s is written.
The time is 4h55m20s
